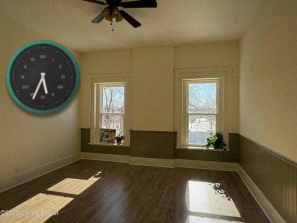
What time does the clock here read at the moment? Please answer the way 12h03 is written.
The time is 5h34
